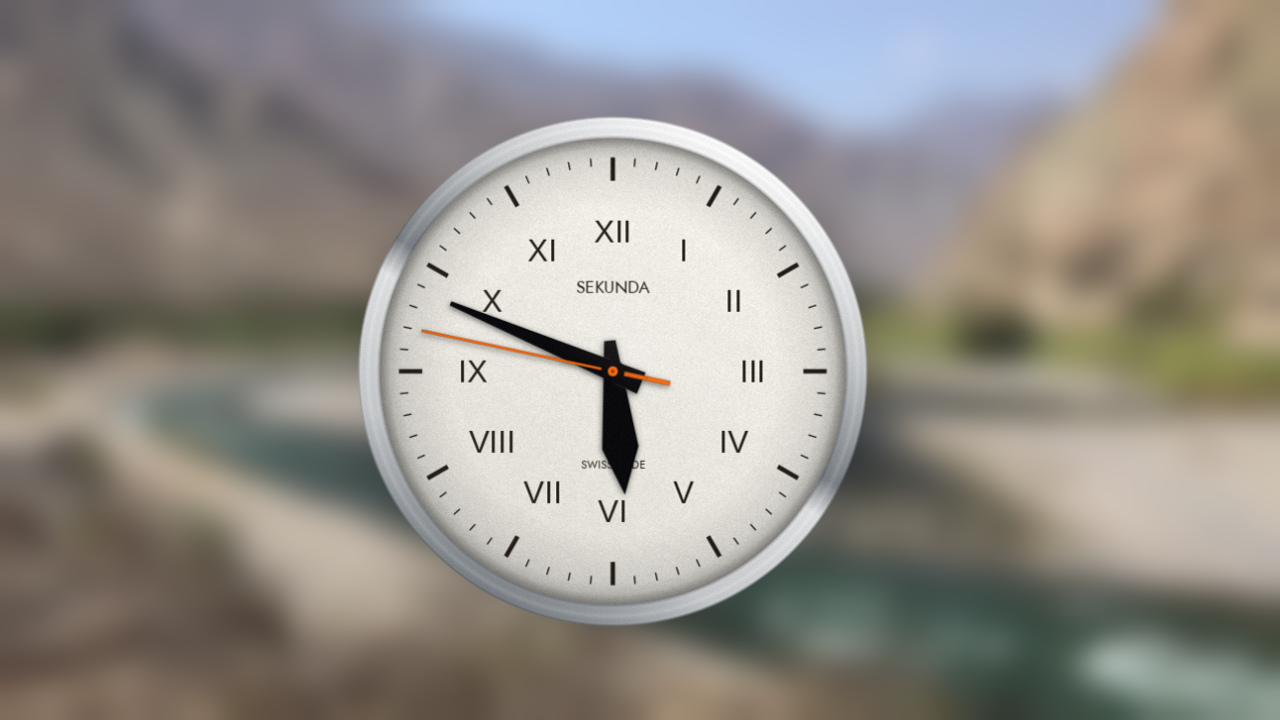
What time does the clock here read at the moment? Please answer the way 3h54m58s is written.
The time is 5h48m47s
